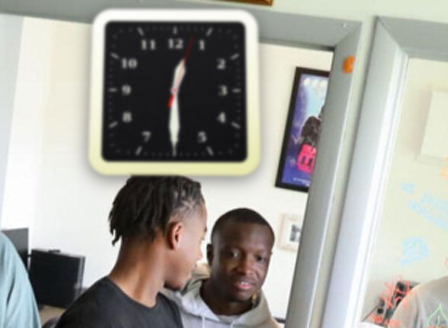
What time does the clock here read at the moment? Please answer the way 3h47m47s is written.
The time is 12h30m03s
